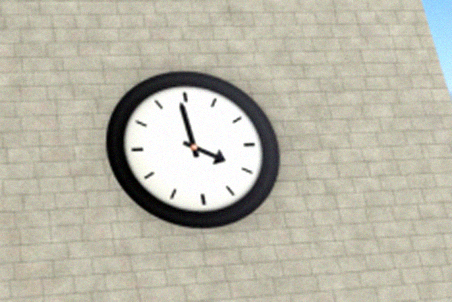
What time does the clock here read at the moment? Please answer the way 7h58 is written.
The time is 3h59
